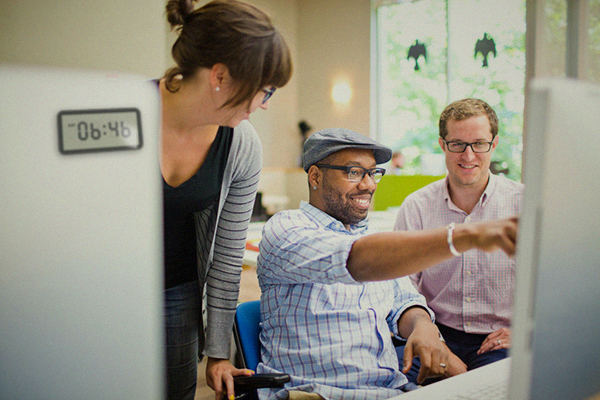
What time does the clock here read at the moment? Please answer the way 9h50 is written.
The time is 6h46
